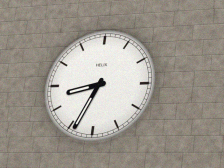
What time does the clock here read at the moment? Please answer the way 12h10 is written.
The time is 8h34
